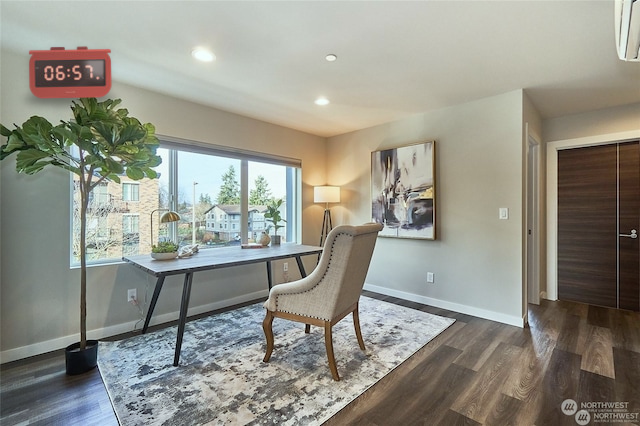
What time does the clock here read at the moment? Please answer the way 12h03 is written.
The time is 6h57
